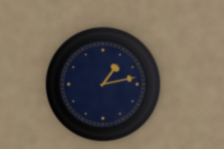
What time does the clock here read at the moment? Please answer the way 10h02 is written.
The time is 1h13
